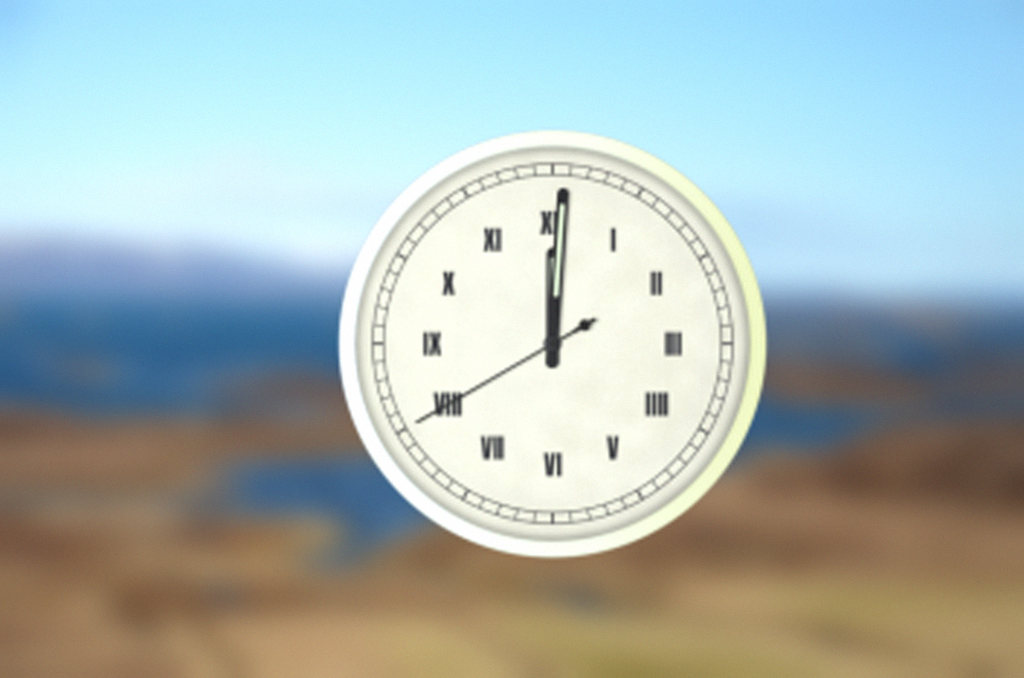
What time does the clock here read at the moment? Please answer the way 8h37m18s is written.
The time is 12h00m40s
